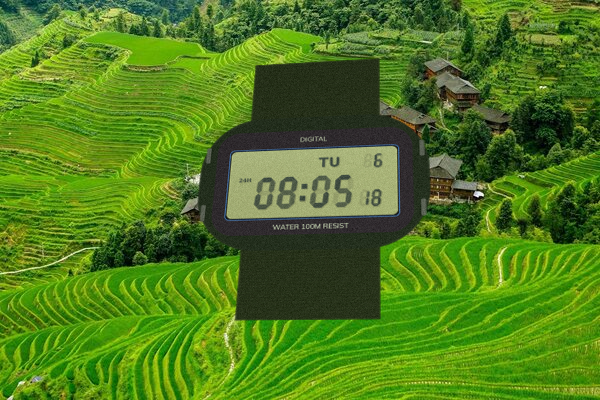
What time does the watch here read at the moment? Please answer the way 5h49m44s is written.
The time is 8h05m18s
